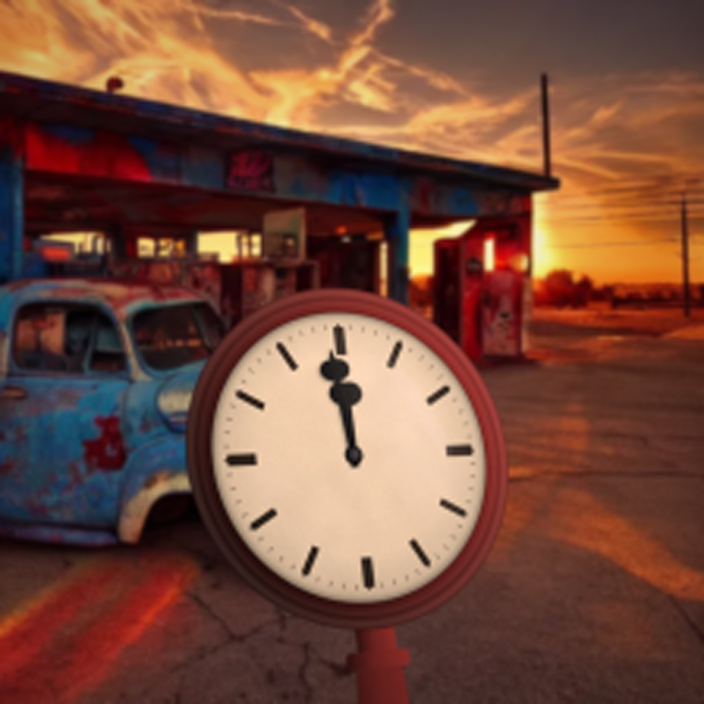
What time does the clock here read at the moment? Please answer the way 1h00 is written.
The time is 11h59
